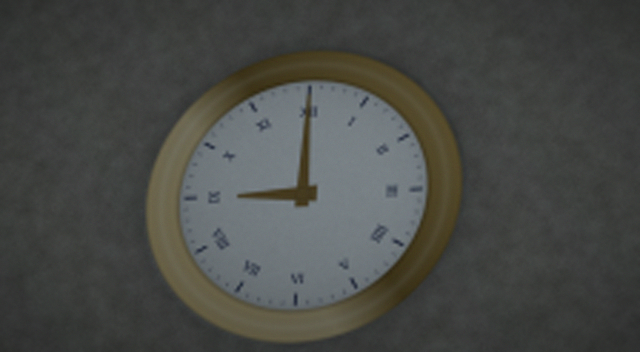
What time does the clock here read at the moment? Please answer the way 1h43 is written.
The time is 9h00
